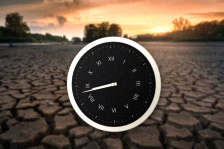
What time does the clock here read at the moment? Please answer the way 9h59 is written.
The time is 8h43
